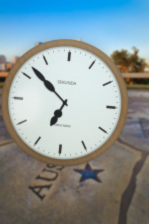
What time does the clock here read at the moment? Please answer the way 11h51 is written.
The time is 6h52
